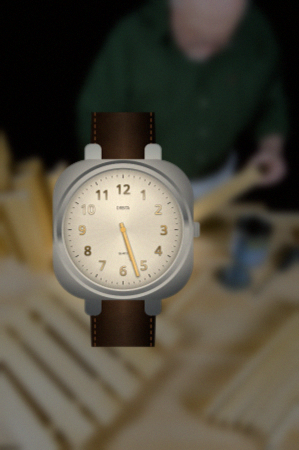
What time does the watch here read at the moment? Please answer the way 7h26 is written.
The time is 5h27
